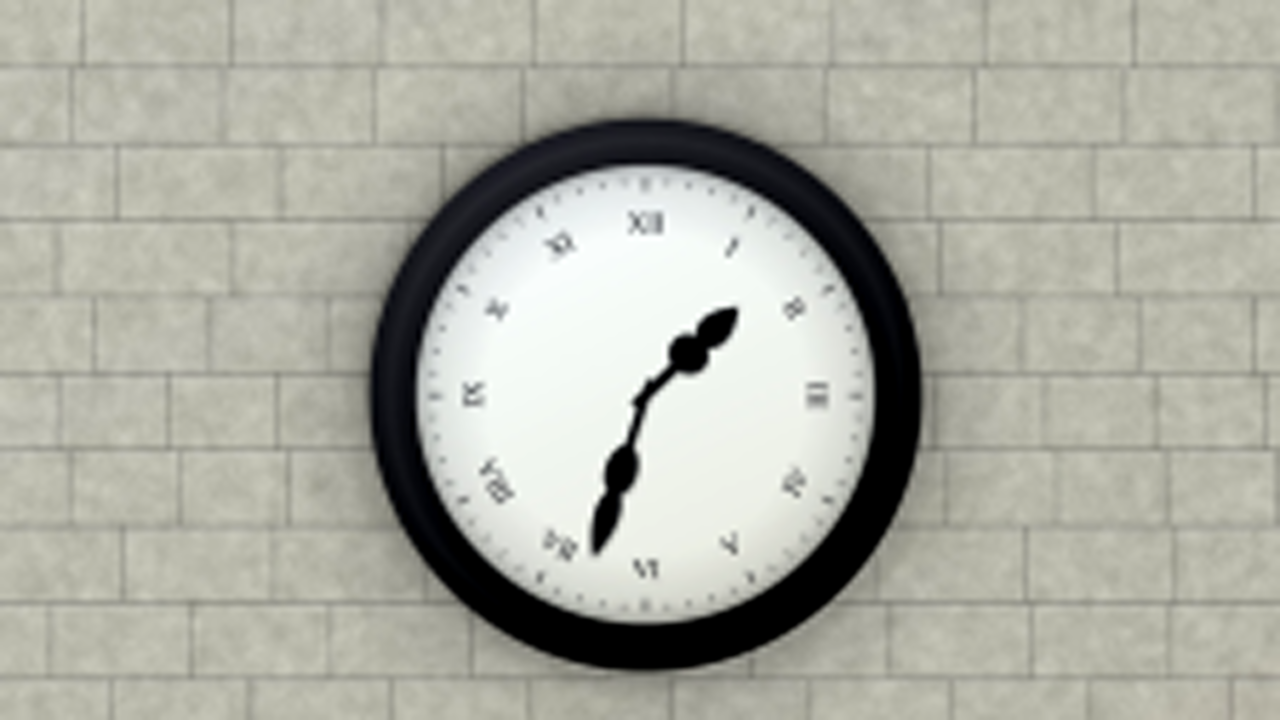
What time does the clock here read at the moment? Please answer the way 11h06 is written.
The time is 1h33
